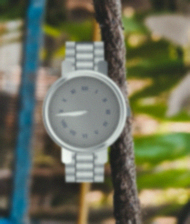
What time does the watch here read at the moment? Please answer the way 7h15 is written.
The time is 8h44
